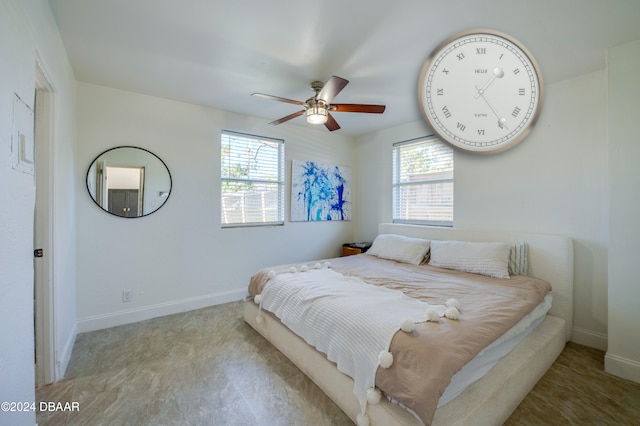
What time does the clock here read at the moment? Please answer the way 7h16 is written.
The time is 1h24
